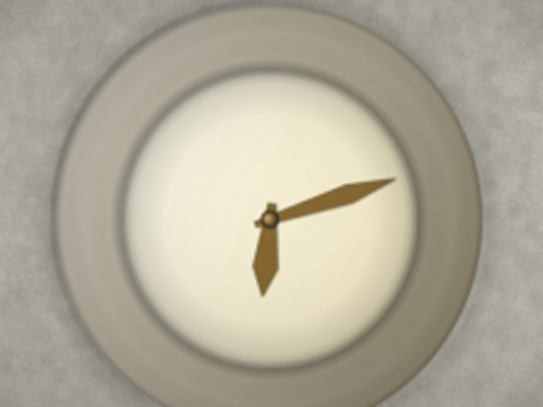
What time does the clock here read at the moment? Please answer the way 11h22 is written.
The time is 6h12
